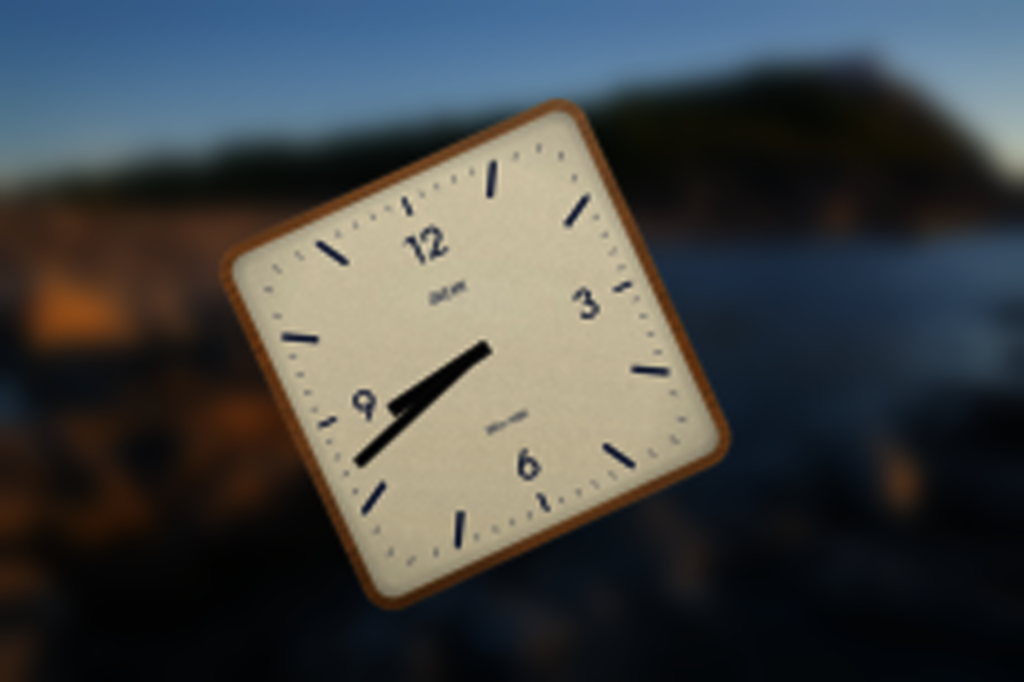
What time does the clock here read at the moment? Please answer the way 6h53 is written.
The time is 8h42
